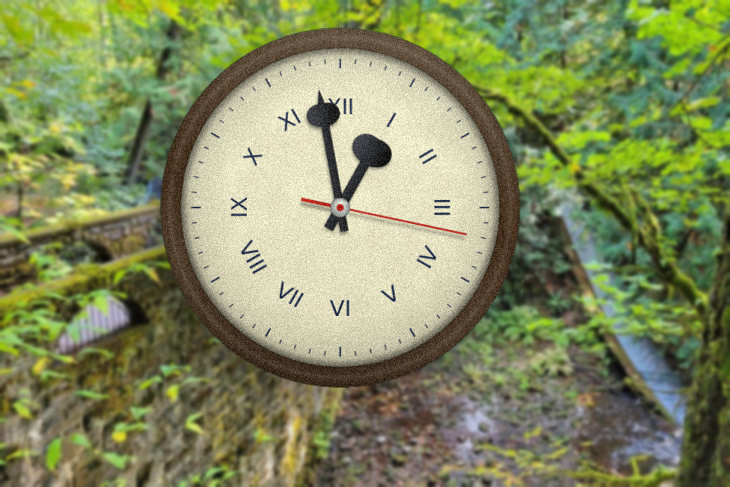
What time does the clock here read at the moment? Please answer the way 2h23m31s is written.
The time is 12h58m17s
